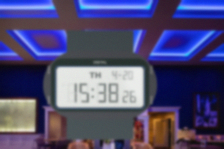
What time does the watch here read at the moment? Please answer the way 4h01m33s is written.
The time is 15h38m26s
